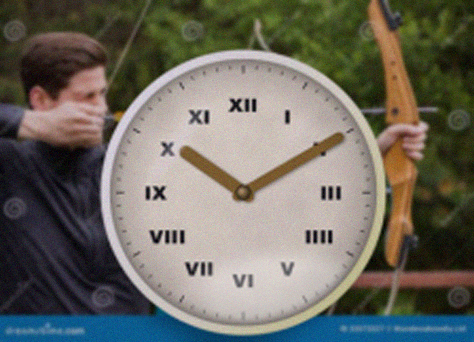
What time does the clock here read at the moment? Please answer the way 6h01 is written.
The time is 10h10
